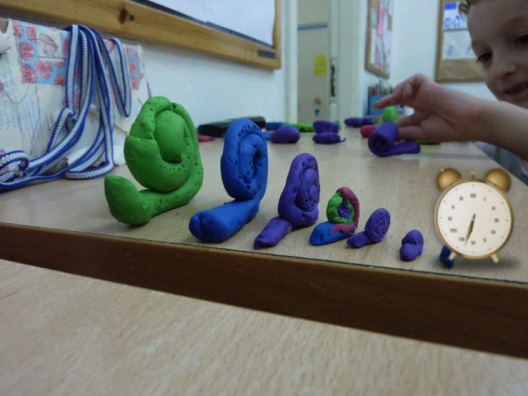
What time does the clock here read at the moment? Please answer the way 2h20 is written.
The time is 6h33
